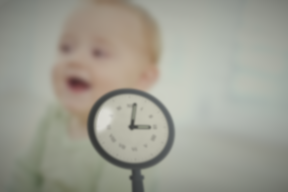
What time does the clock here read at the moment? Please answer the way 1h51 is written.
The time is 3h02
